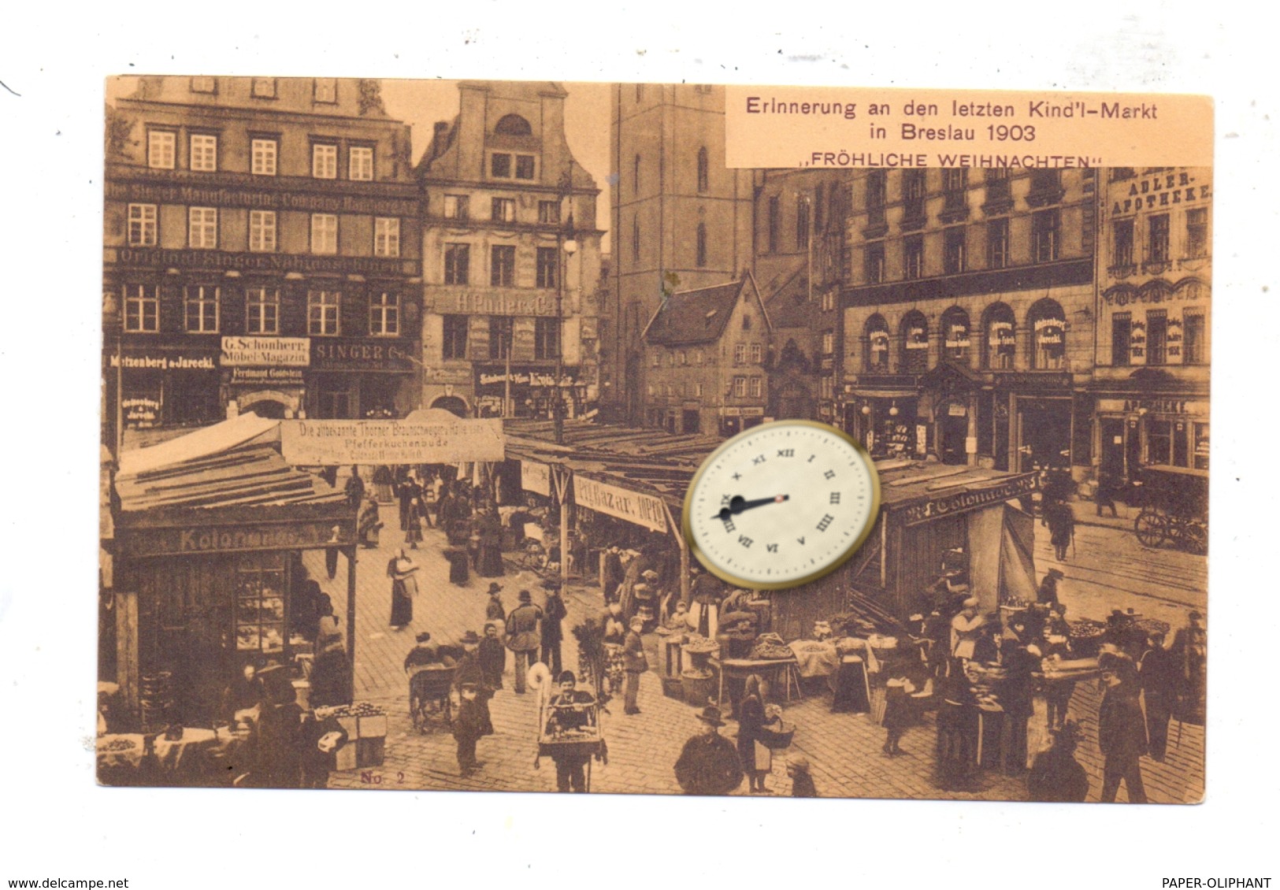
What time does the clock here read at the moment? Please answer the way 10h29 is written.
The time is 8h42
